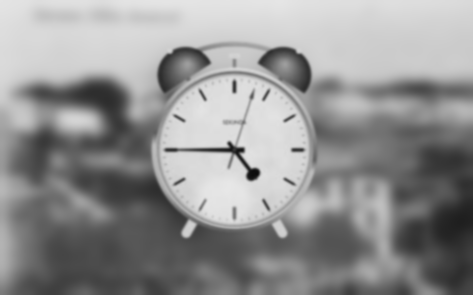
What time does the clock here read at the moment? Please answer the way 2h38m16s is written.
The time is 4h45m03s
